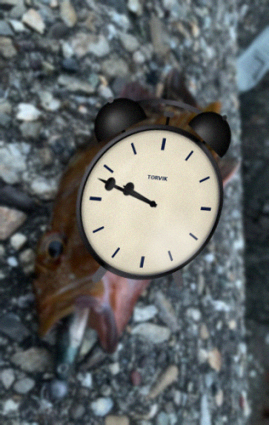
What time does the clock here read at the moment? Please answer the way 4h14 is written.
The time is 9h48
